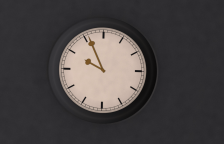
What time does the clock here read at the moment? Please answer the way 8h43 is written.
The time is 9h56
